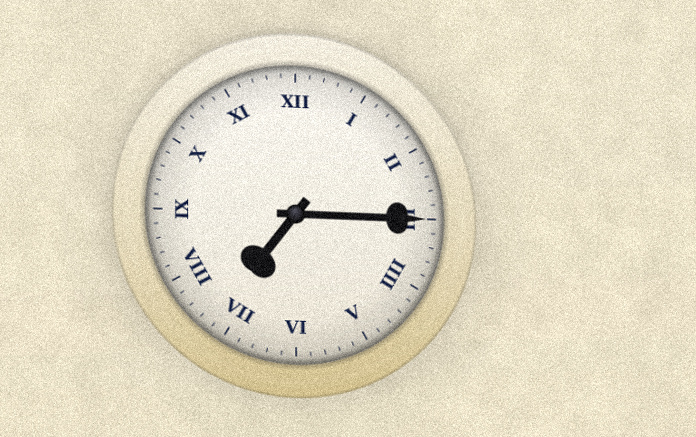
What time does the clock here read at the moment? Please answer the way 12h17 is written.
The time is 7h15
